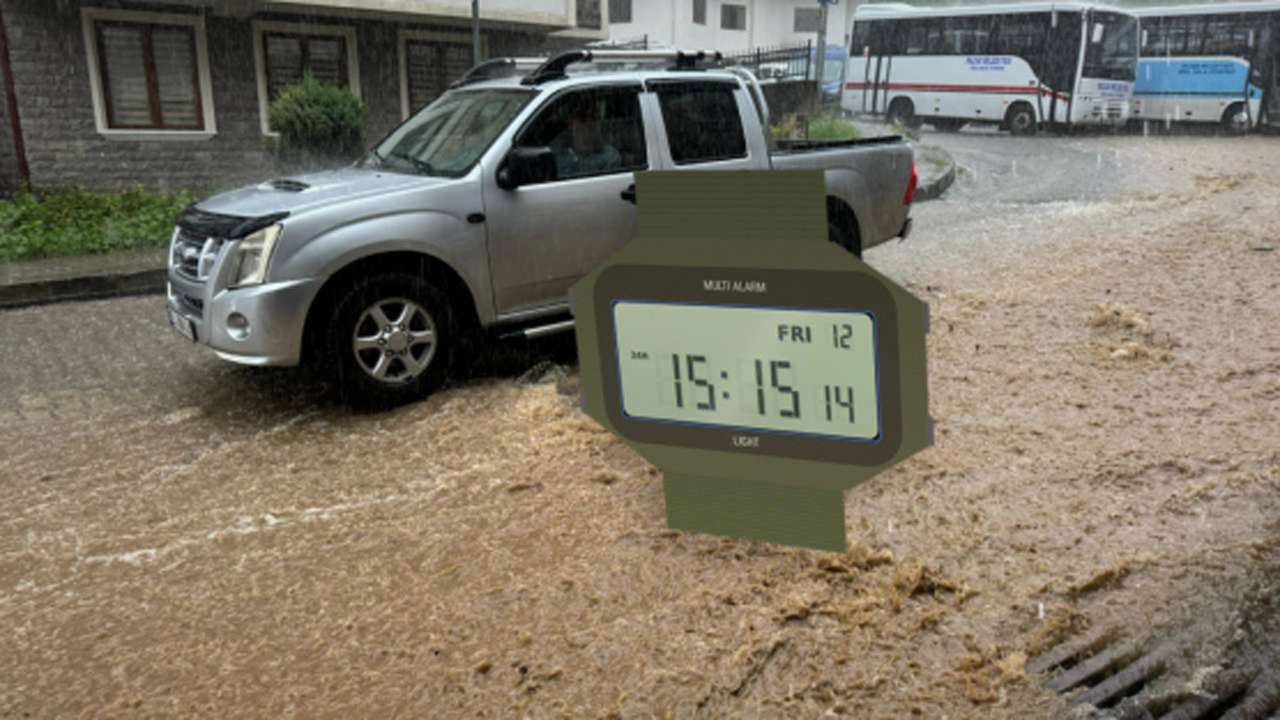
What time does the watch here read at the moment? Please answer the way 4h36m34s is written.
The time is 15h15m14s
